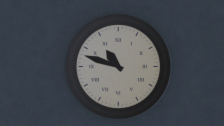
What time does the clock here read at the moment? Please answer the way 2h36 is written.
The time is 10h48
